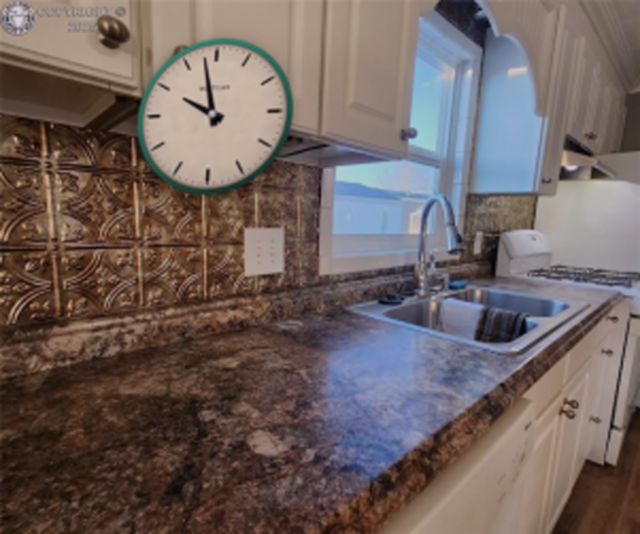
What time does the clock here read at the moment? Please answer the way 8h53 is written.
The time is 9h58
